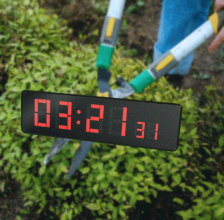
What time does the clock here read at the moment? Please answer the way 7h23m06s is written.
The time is 3h21m31s
